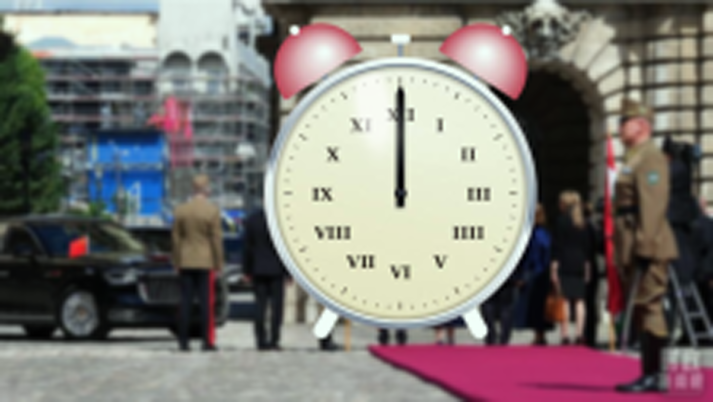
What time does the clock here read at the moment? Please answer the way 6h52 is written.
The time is 12h00
